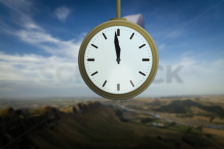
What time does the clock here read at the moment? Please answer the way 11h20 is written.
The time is 11h59
